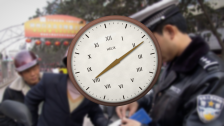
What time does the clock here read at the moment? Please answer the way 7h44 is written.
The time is 8h11
